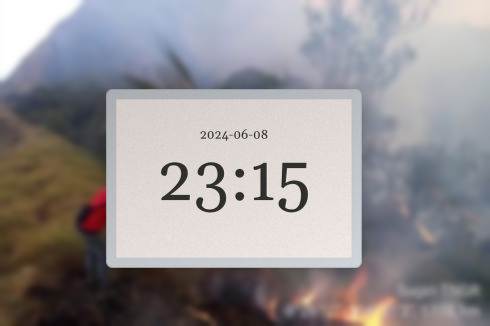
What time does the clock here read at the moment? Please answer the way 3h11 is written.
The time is 23h15
